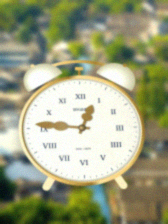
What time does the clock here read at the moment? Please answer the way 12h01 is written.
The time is 12h46
